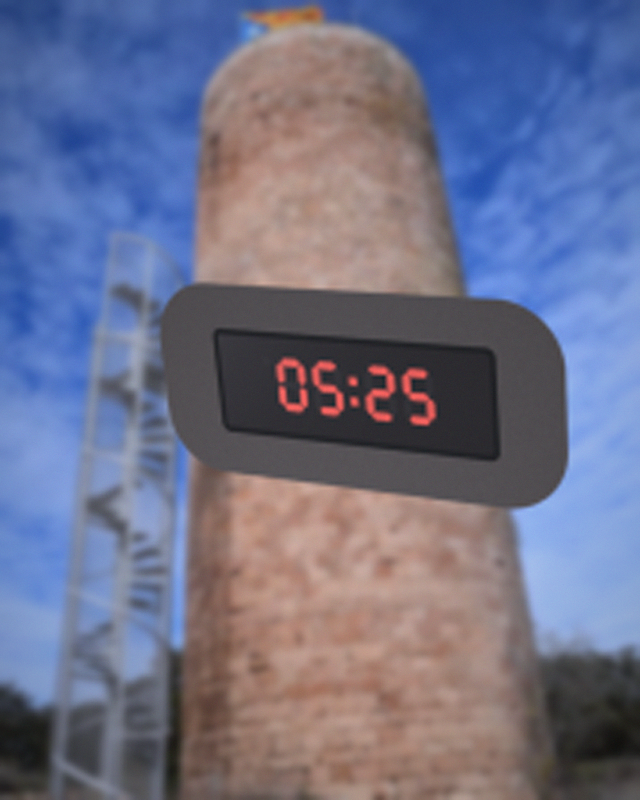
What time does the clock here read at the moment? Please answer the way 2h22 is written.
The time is 5h25
